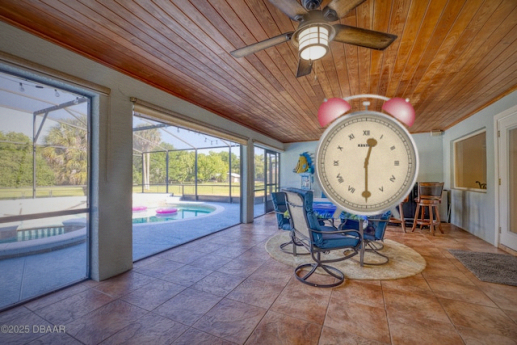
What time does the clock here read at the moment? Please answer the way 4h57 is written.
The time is 12h30
